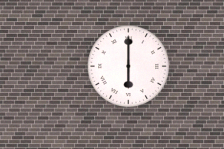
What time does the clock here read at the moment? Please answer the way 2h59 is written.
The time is 6h00
